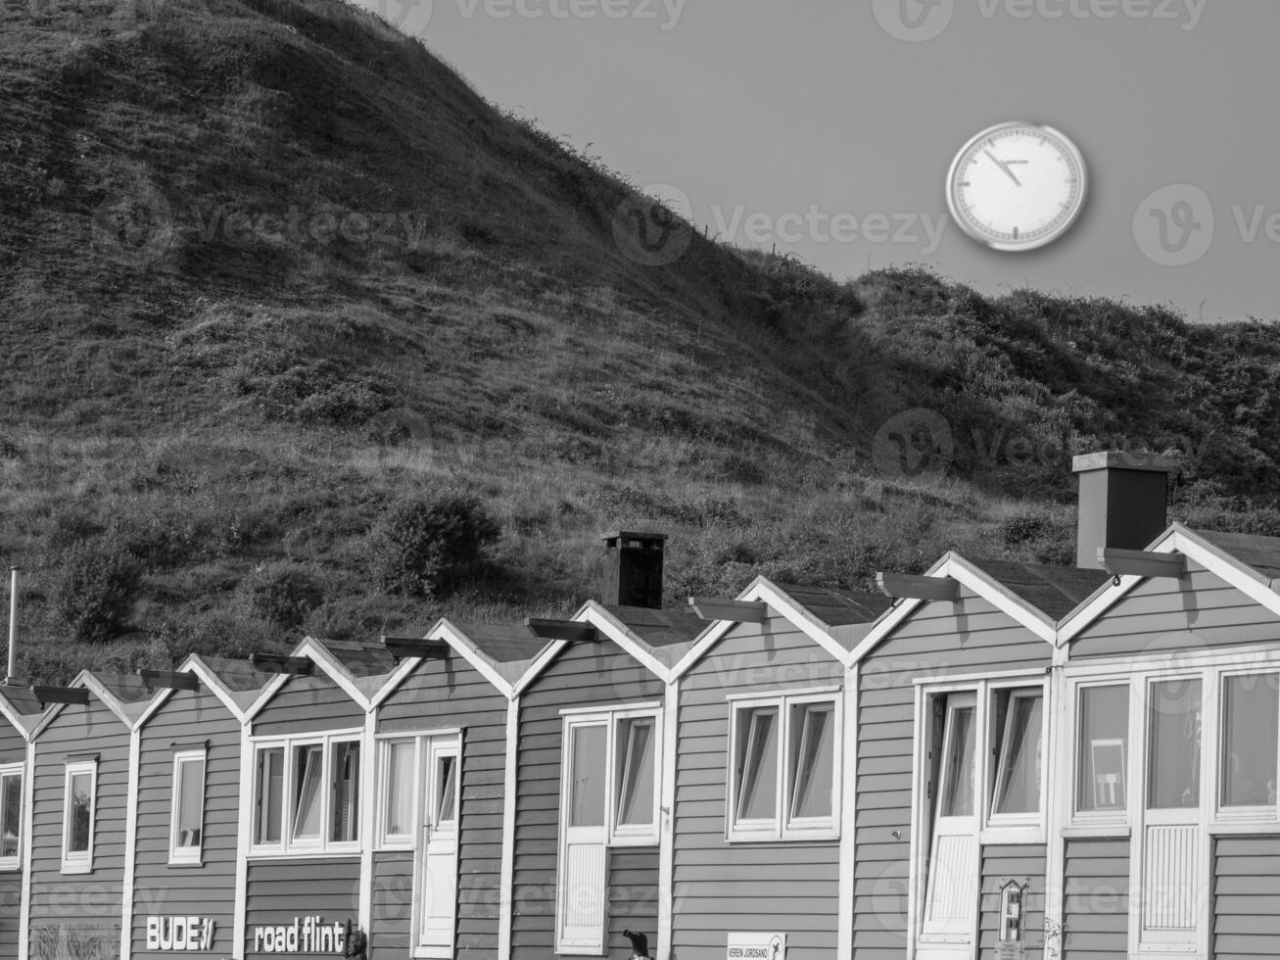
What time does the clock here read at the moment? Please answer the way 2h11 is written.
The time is 10h53
